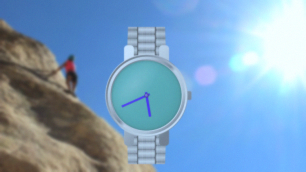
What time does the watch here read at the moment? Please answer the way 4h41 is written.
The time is 5h41
